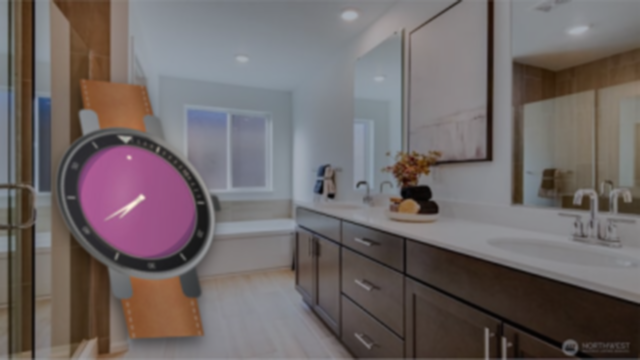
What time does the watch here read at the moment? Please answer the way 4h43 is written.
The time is 7h40
